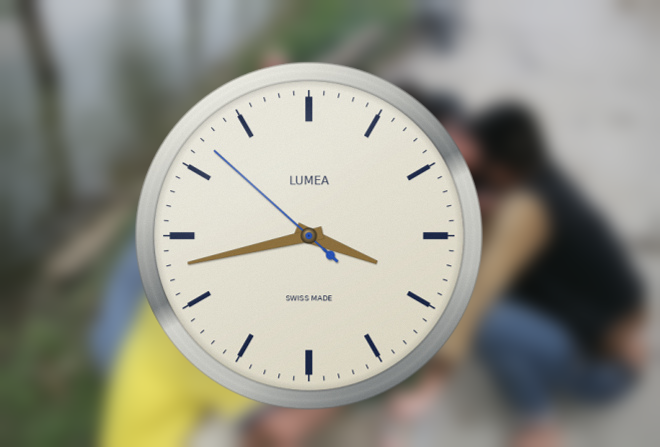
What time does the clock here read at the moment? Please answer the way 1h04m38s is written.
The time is 3h42m52s
